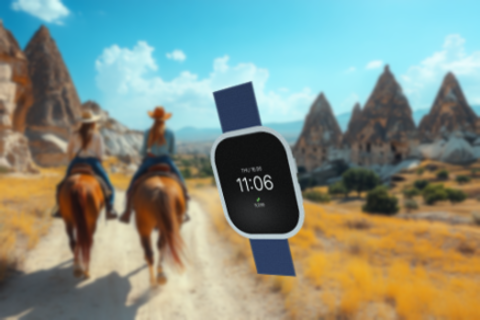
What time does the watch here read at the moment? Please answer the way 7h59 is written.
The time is 11h06
